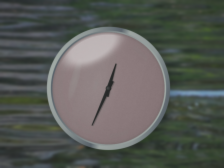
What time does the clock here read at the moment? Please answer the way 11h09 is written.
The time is 12h34
